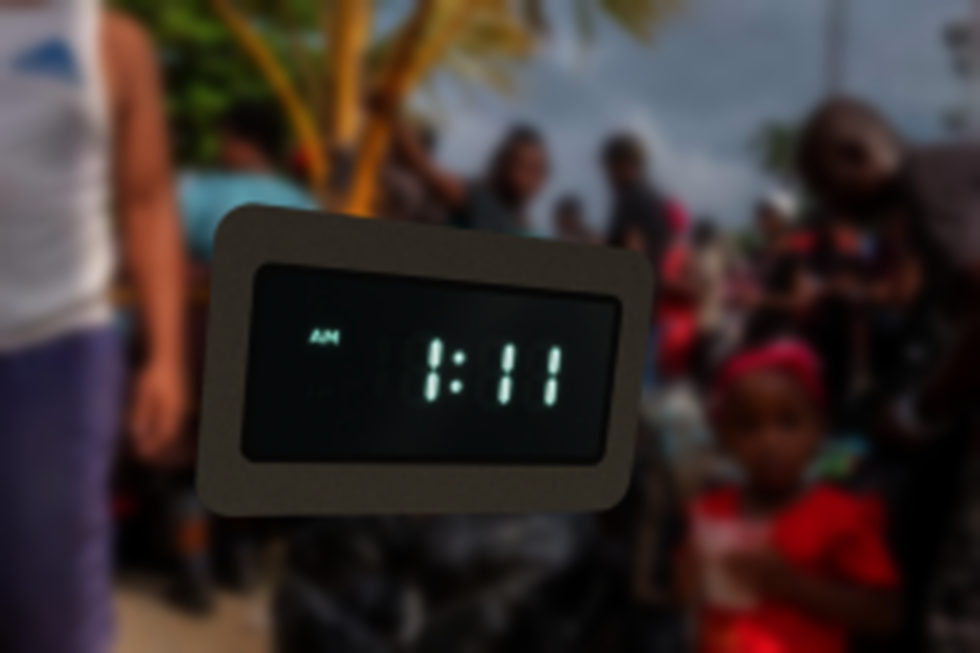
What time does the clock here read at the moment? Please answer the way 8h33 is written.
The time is 1h11
